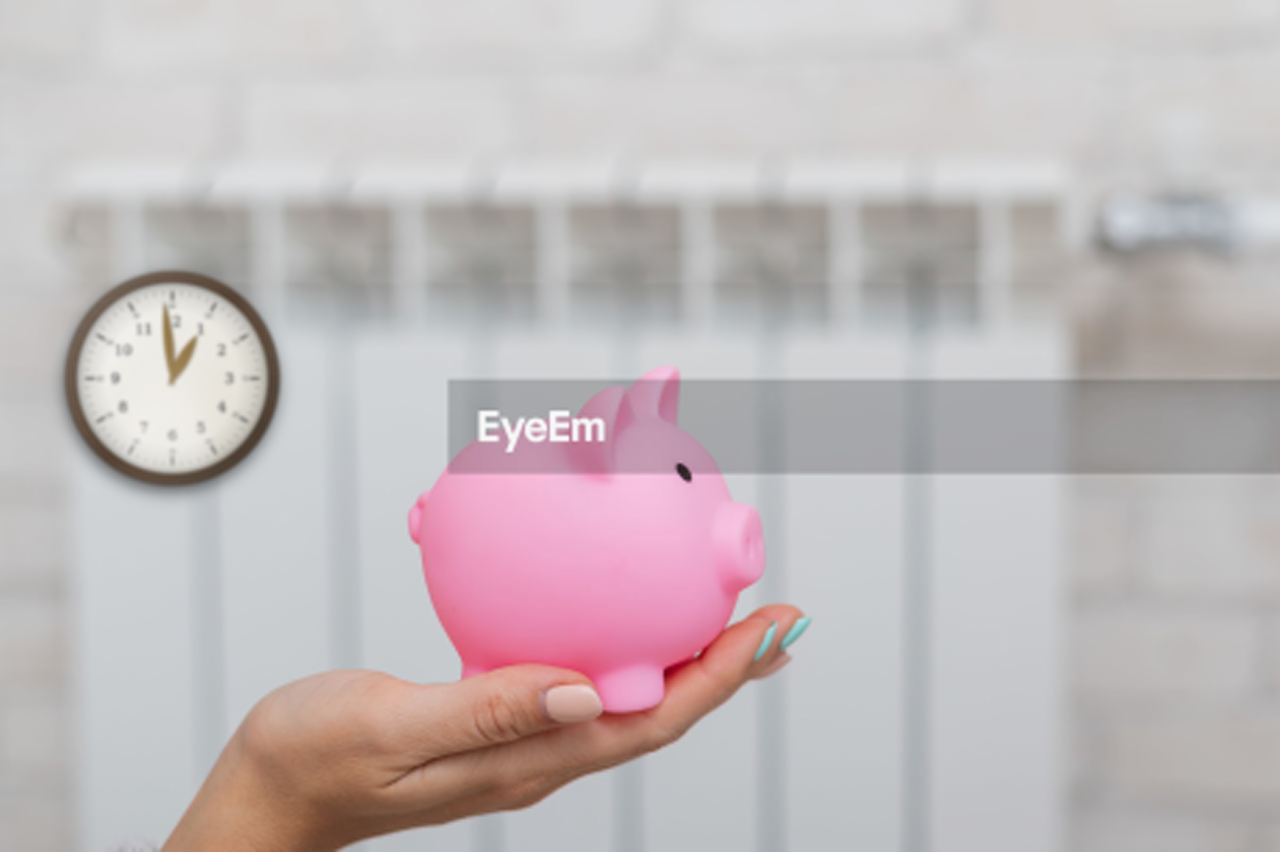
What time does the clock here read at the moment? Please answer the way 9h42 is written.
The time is 12h59
